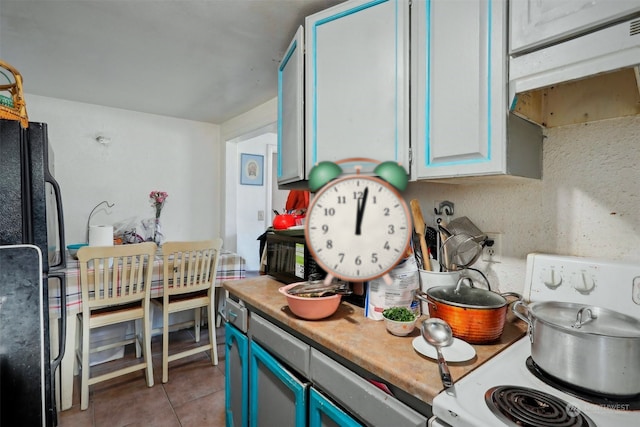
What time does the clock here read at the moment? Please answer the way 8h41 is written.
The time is 12h02
